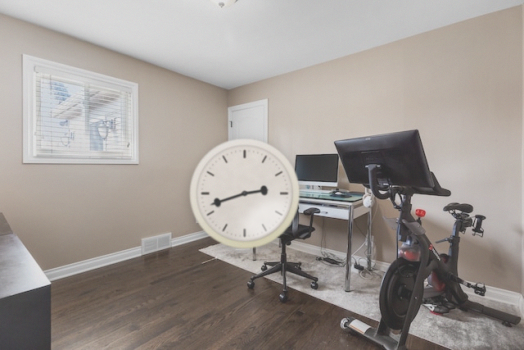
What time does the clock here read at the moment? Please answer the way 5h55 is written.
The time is 2h42
